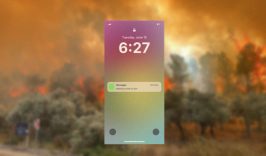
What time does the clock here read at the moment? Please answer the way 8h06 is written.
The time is 6h27
